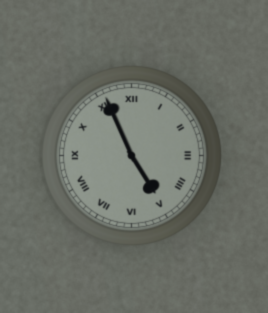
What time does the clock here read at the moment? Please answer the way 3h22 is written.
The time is 4h56
